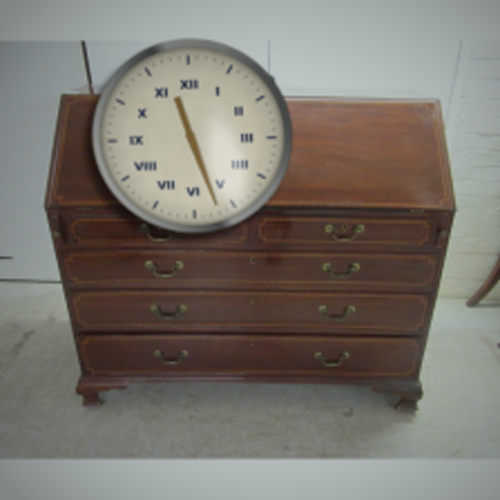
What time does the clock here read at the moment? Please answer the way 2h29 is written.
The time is 11h27
